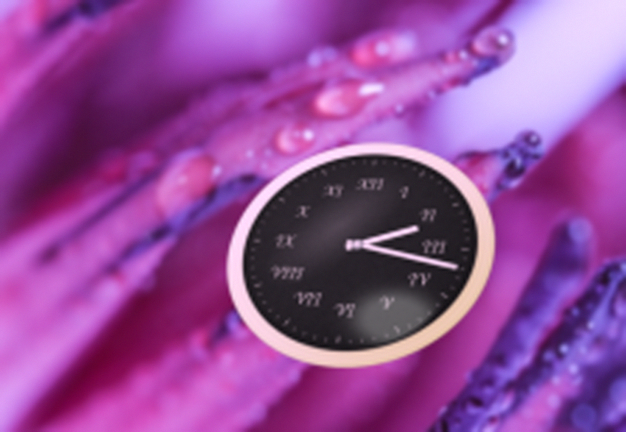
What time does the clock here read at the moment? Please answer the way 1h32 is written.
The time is 2h17
